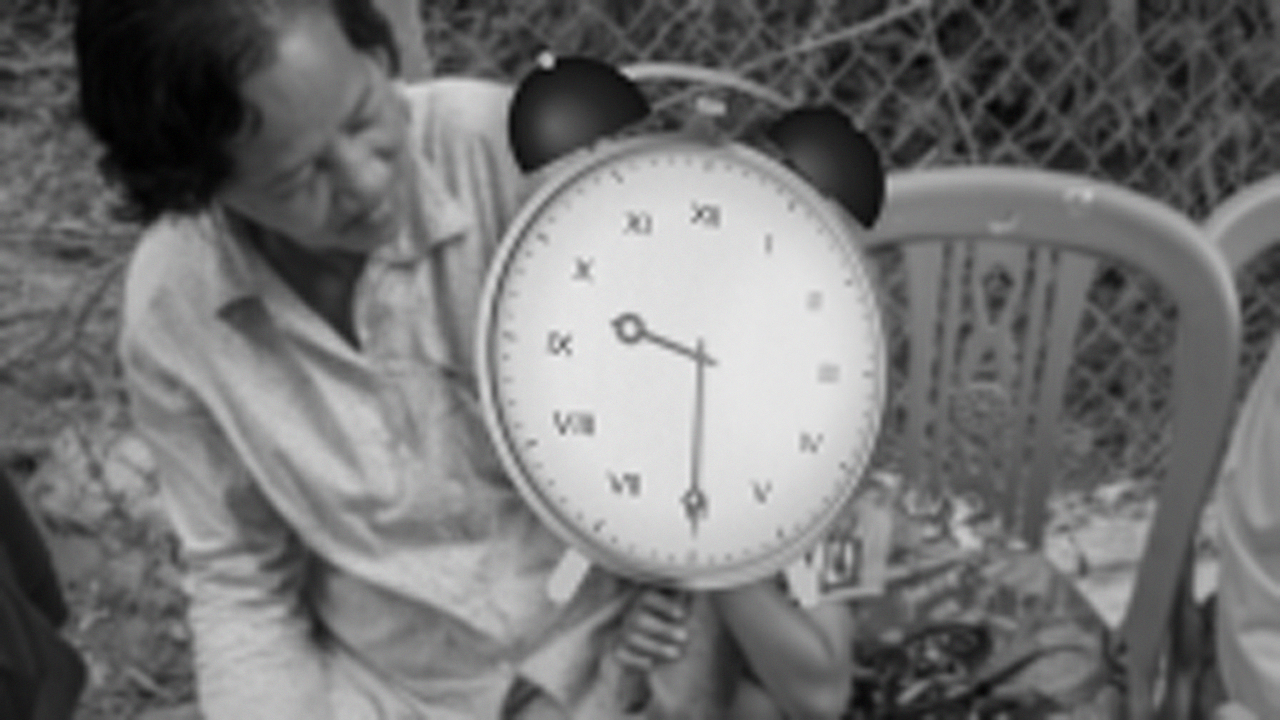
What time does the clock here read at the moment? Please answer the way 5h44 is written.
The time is 9h30
